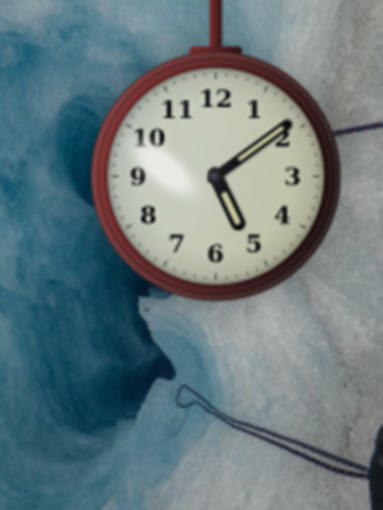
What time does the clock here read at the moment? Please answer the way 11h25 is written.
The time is 5h09
